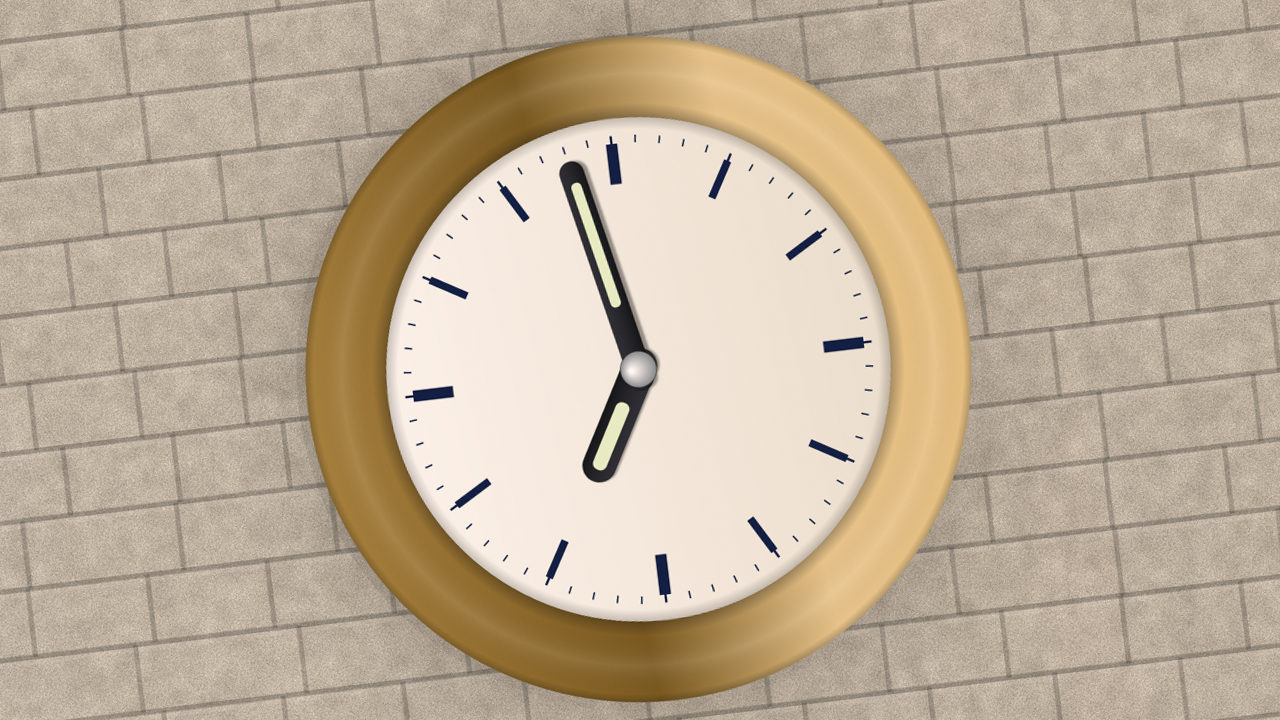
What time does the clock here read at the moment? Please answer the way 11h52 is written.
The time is 6h58
